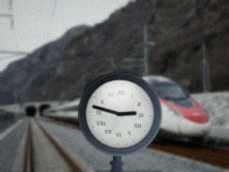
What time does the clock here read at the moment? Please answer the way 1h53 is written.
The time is 2h47
